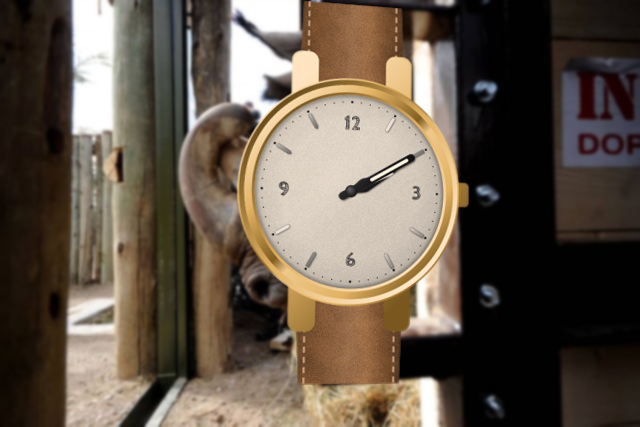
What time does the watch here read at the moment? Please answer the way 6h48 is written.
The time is 2h10
